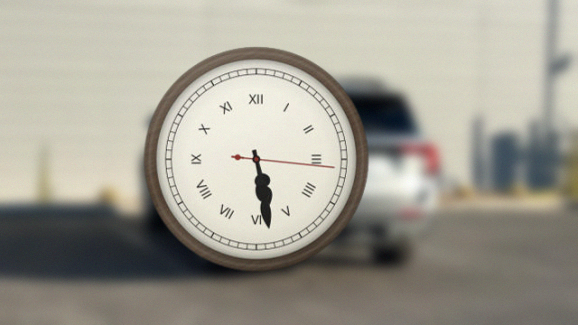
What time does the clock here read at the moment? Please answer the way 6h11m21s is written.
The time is 5h28m16s
